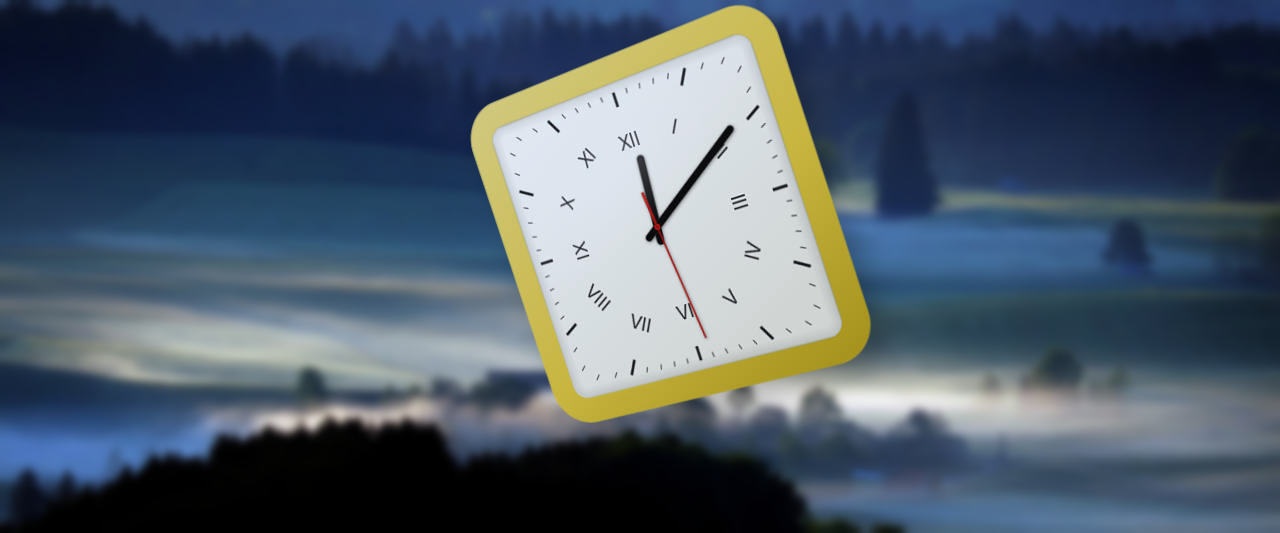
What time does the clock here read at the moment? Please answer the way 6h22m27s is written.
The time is 12h09m29s
